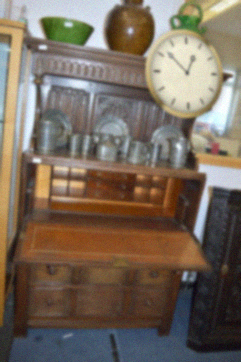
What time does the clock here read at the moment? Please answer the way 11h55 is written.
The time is 12h52
